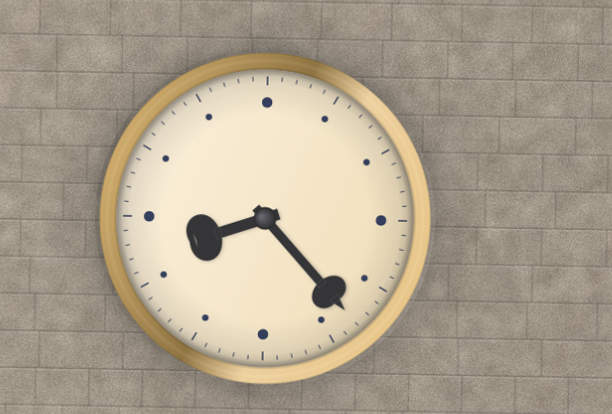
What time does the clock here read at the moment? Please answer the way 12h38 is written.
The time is 8h23
